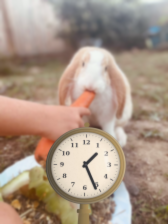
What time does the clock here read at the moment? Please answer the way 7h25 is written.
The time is 1h26
